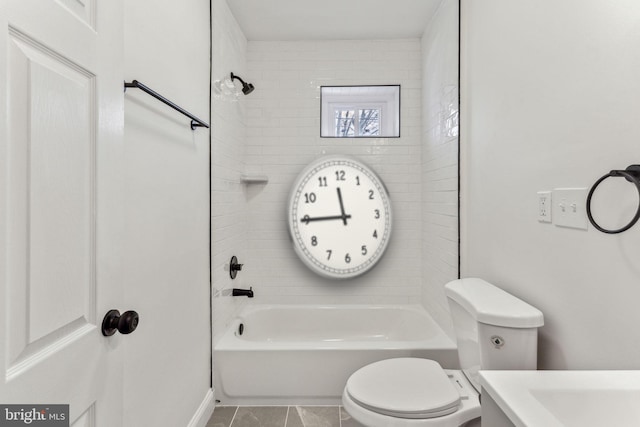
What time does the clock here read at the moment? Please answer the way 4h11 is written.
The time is 11h45
